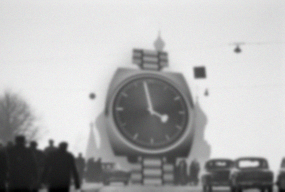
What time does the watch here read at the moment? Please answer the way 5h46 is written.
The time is 3h58
